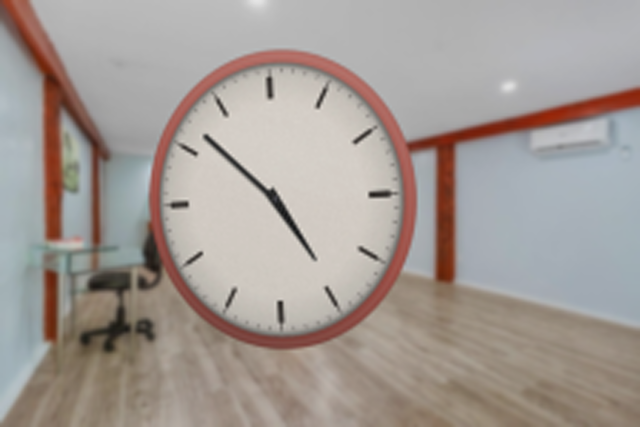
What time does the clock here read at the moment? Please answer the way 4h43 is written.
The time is 4h52
